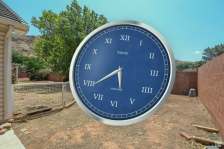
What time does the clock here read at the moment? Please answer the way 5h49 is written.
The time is 5h39
